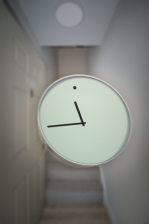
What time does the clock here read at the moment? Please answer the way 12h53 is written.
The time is 11h45
